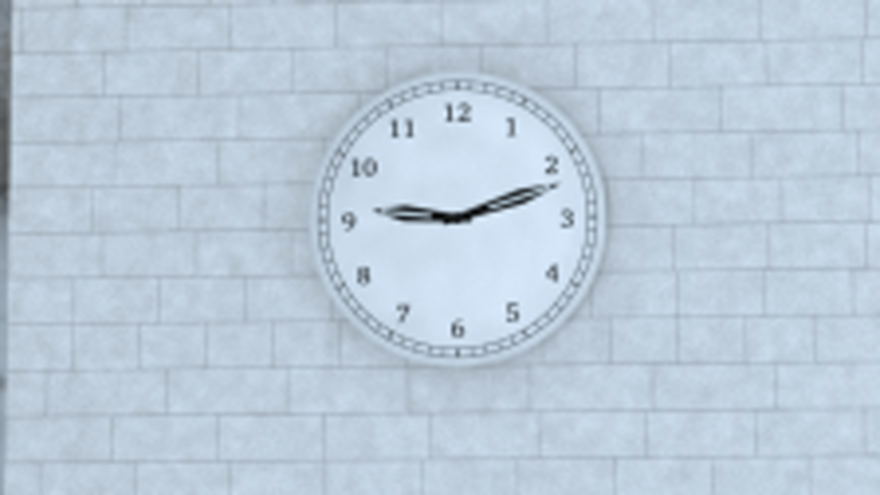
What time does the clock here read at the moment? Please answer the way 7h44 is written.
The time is 9h12
